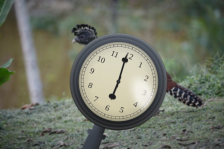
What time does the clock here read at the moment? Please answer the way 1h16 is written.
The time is 5h59
